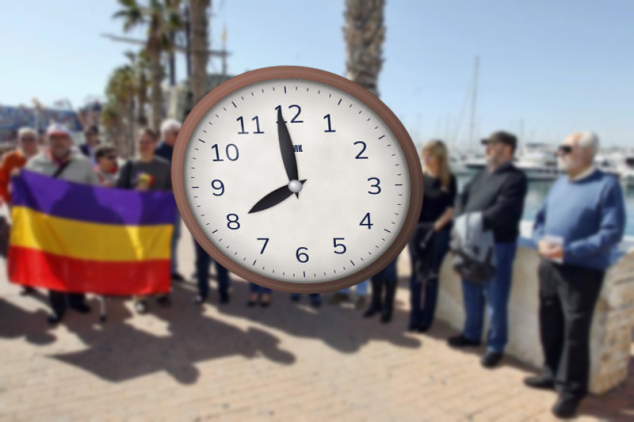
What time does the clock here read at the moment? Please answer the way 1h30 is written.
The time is 7h59
